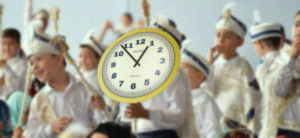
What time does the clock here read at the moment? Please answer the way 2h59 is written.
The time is 12h53
